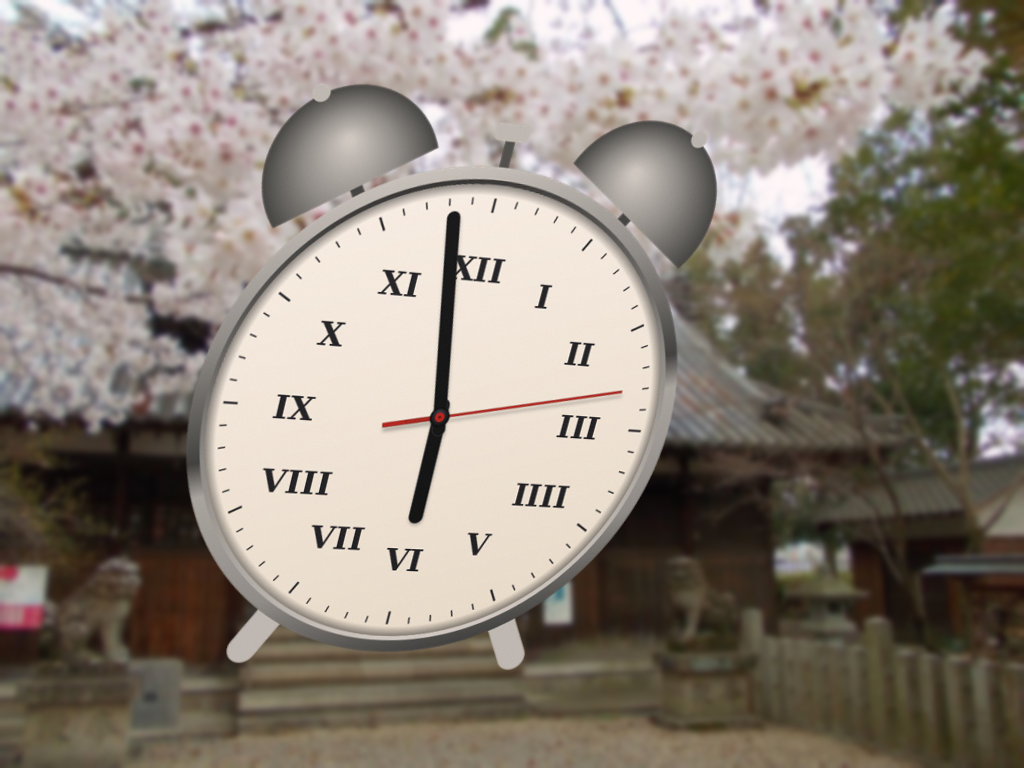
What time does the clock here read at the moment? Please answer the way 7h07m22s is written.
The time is 5h58m13s
